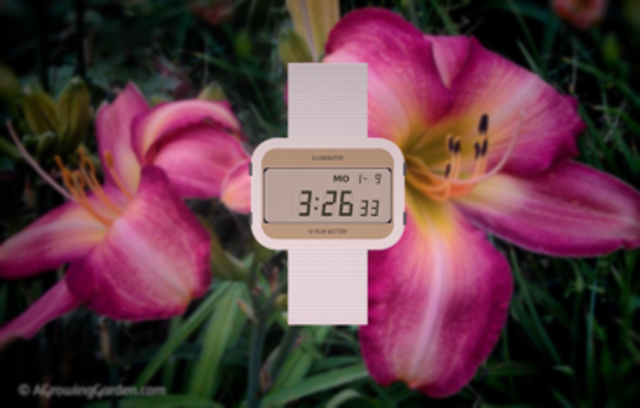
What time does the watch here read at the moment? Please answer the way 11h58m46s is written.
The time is 3h26m33s
